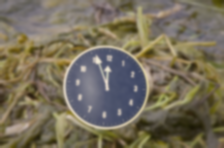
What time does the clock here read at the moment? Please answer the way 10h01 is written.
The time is 11h56
